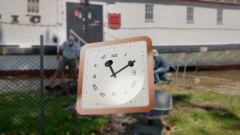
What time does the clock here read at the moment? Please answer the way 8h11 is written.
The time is 11h10
